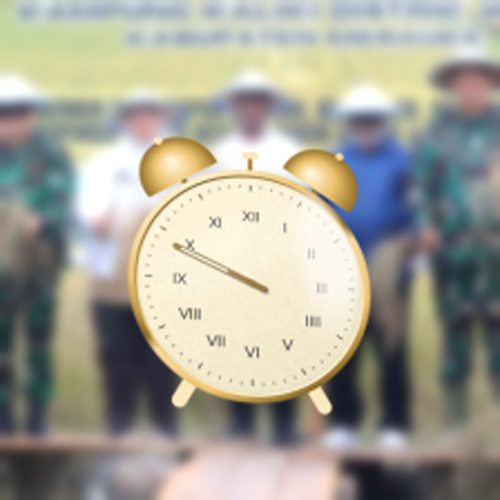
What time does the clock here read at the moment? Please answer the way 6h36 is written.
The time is 9h49
